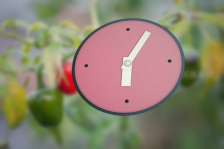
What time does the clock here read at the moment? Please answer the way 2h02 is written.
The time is 6h05
